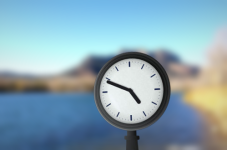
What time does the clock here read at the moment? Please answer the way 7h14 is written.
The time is 4h49
